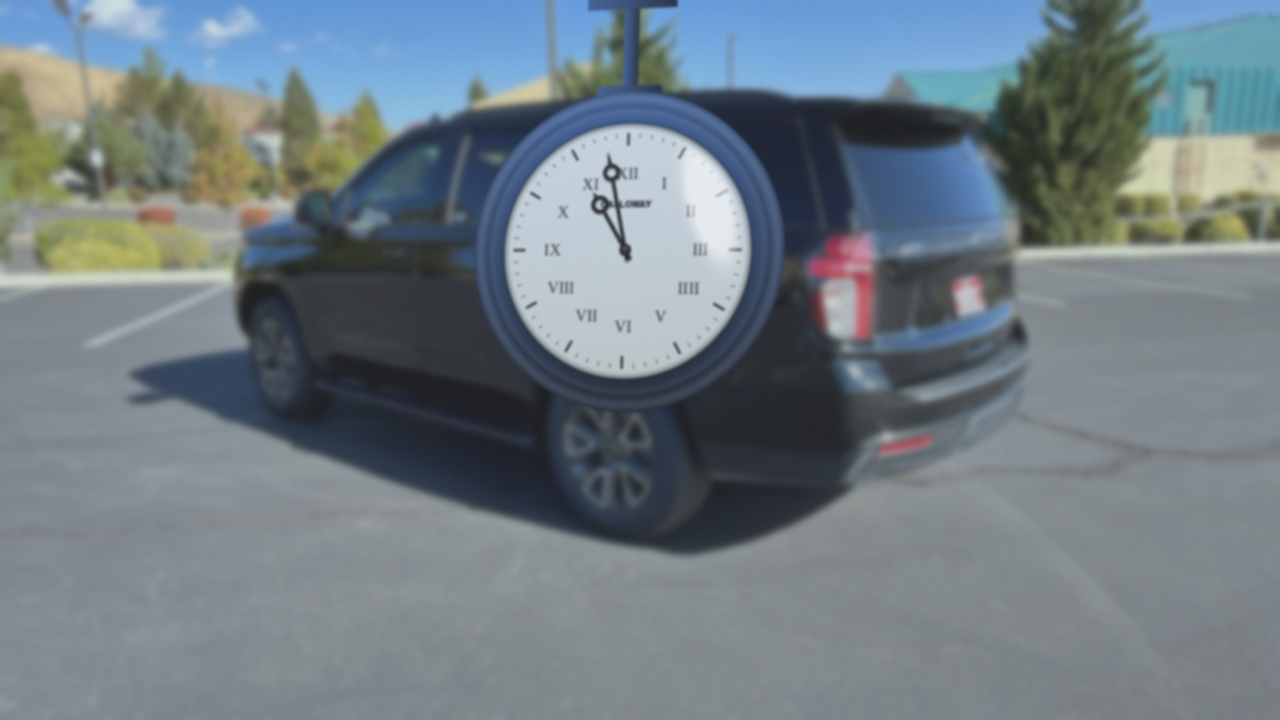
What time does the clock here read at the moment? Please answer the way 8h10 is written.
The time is 10h58
